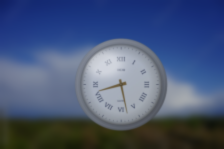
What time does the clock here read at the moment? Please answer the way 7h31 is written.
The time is 8h28
